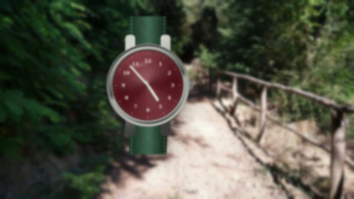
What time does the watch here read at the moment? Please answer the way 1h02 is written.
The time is 4h53
